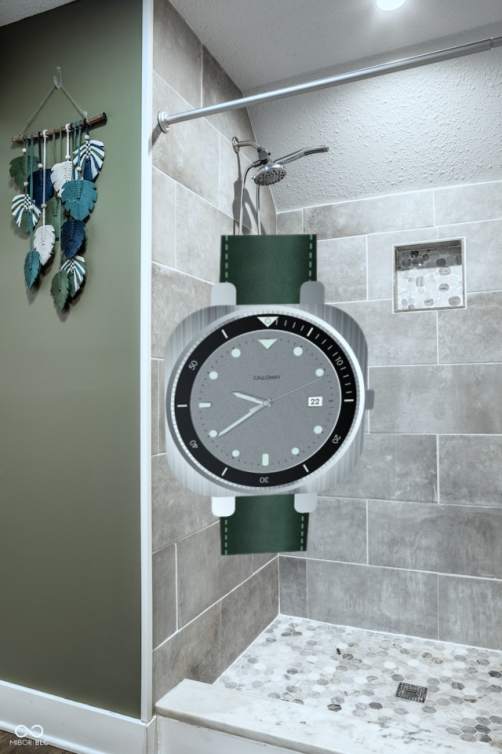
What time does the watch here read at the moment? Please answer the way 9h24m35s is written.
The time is 9h39m11s
